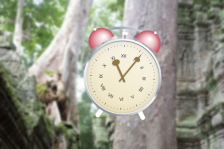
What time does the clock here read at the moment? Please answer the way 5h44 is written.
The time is 11h06
